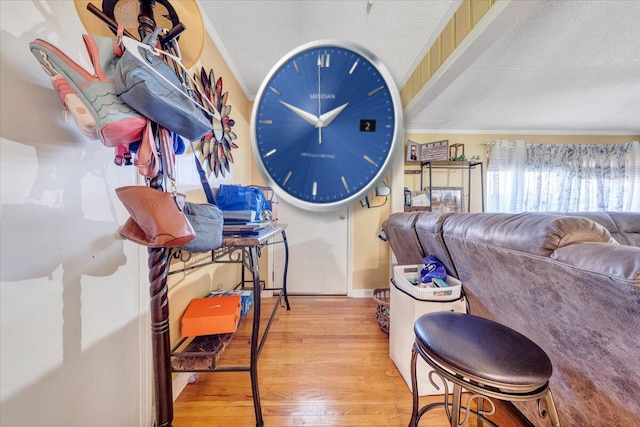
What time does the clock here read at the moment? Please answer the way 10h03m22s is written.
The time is 1h48m59s
